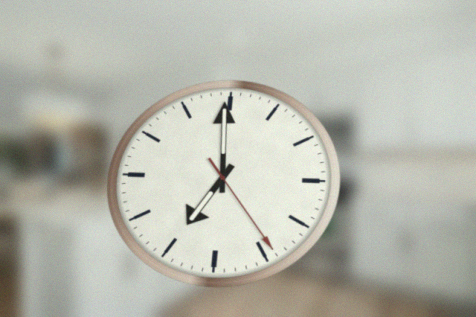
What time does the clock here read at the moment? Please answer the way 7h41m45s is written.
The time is 6h59m24s
